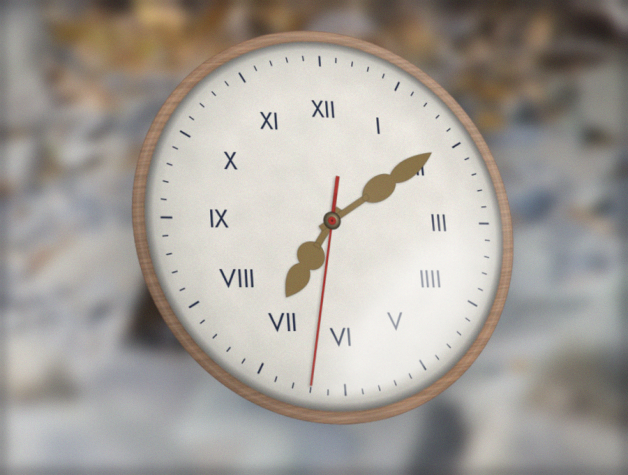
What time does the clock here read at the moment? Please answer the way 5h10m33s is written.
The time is 7h09m32s
